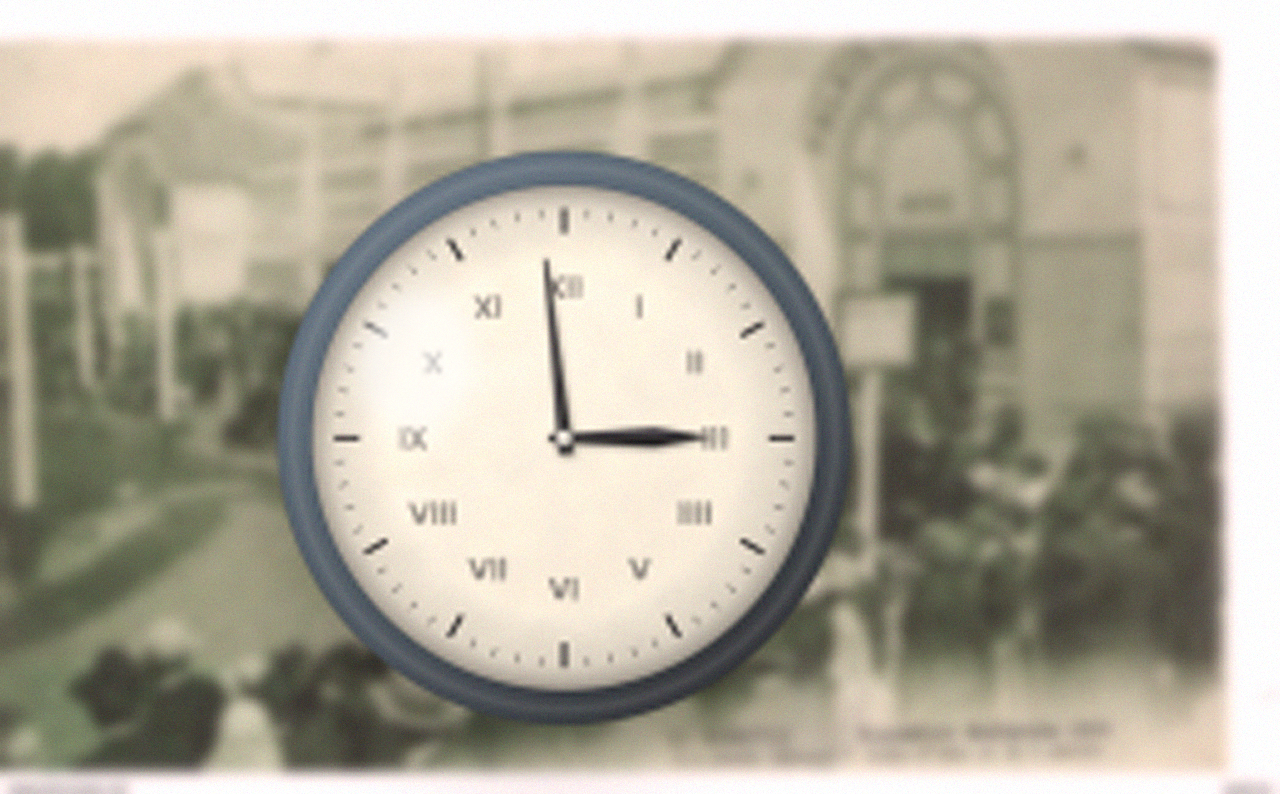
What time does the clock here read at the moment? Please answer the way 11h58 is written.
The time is 2h59
